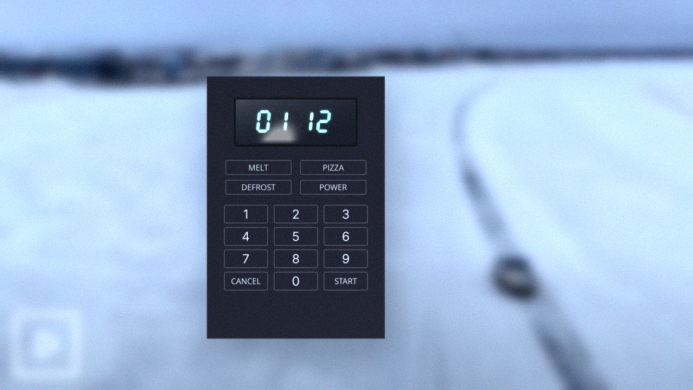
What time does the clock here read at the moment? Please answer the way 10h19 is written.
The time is 1h12
